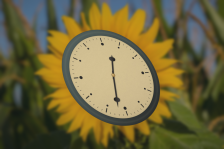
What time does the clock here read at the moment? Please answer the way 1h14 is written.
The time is 12h32
